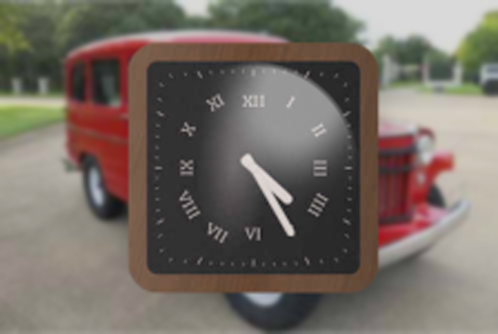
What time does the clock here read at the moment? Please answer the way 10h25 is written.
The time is 4h25
